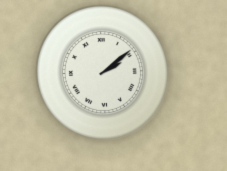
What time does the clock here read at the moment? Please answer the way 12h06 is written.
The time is 2h09
